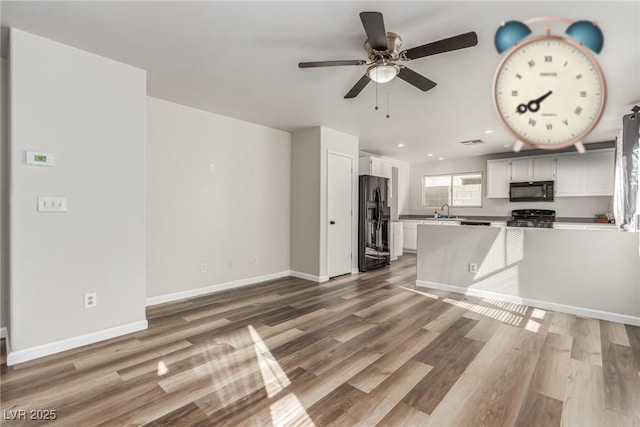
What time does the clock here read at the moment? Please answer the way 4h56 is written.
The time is 7h40
